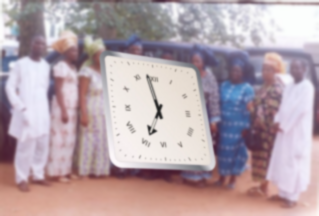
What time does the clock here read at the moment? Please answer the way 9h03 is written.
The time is 6h58
